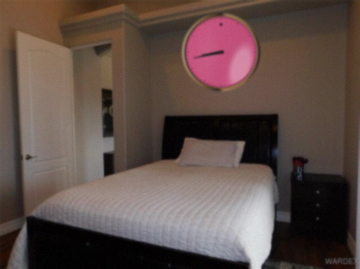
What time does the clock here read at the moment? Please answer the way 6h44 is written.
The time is 8h43
